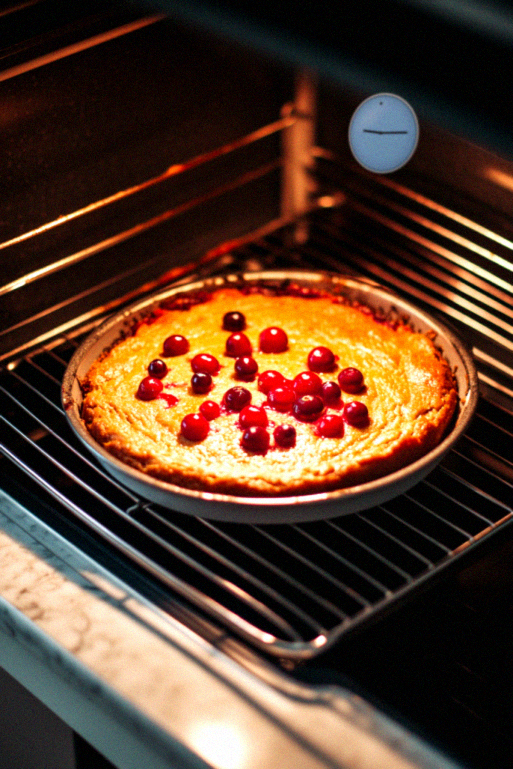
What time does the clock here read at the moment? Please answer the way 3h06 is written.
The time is 9h15
